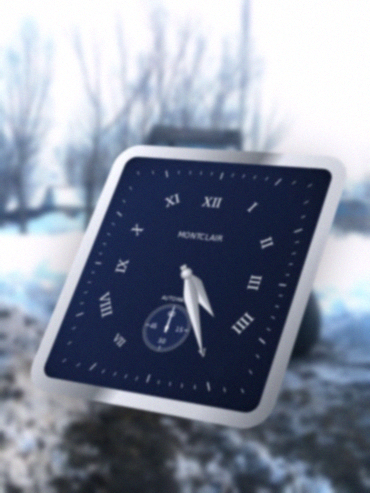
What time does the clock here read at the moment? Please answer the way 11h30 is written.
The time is 4h25
